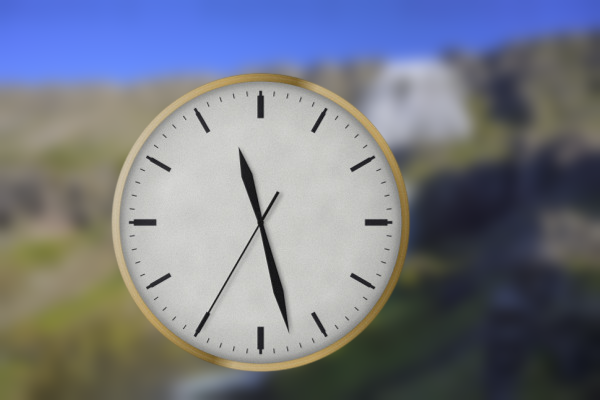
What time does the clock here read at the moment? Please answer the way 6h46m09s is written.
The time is 11h27m35s
